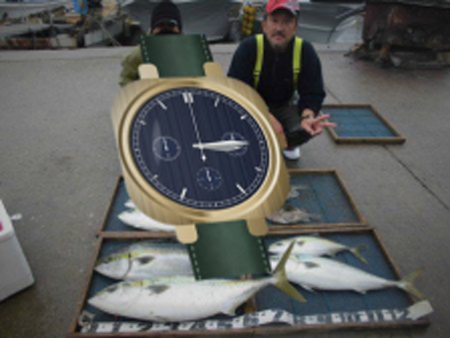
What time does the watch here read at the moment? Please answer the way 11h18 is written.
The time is 3h15
